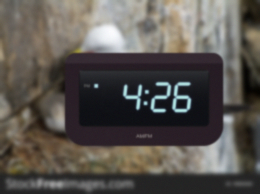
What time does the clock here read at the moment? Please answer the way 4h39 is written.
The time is 4h26
